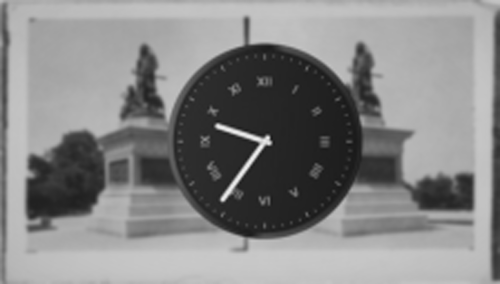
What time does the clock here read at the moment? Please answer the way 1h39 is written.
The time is 9h36
